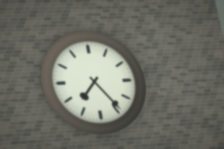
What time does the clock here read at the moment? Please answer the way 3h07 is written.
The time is 7h24
